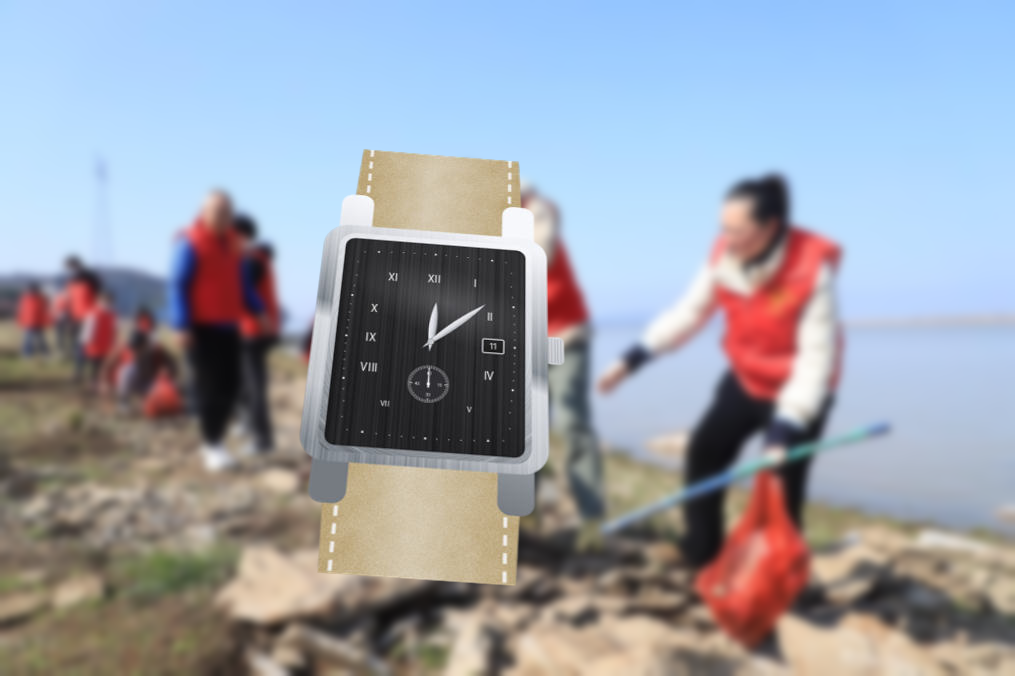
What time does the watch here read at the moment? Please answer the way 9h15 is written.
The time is 12h08
